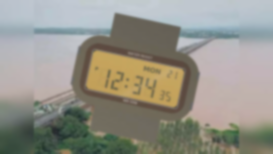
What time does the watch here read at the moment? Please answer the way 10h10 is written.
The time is 12h34
